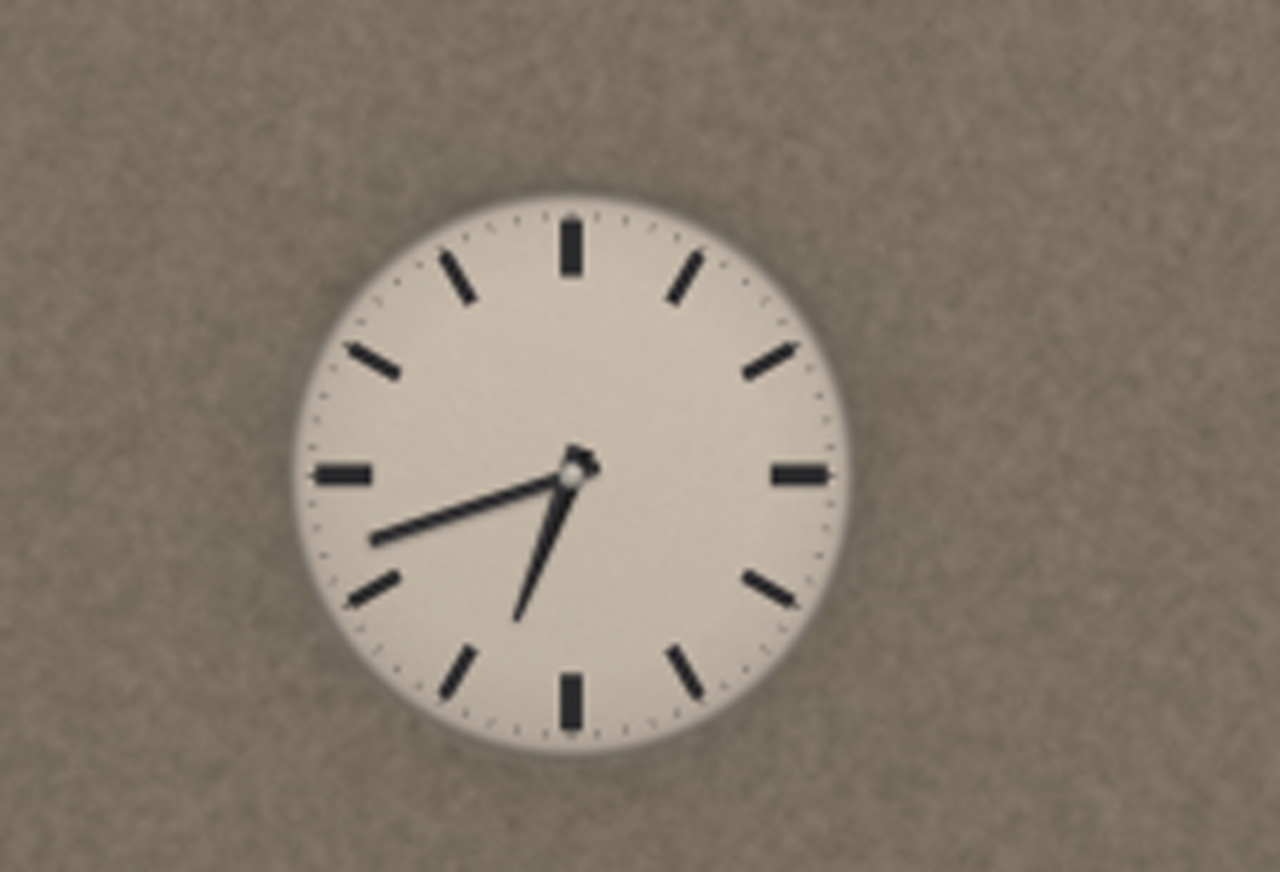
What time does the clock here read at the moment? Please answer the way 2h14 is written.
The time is 6h42
